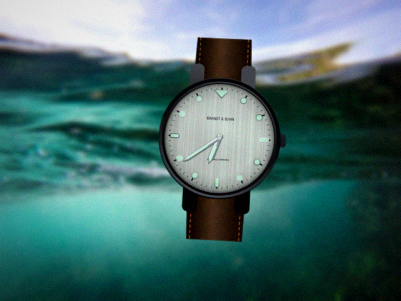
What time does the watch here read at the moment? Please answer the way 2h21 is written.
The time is 6h39
